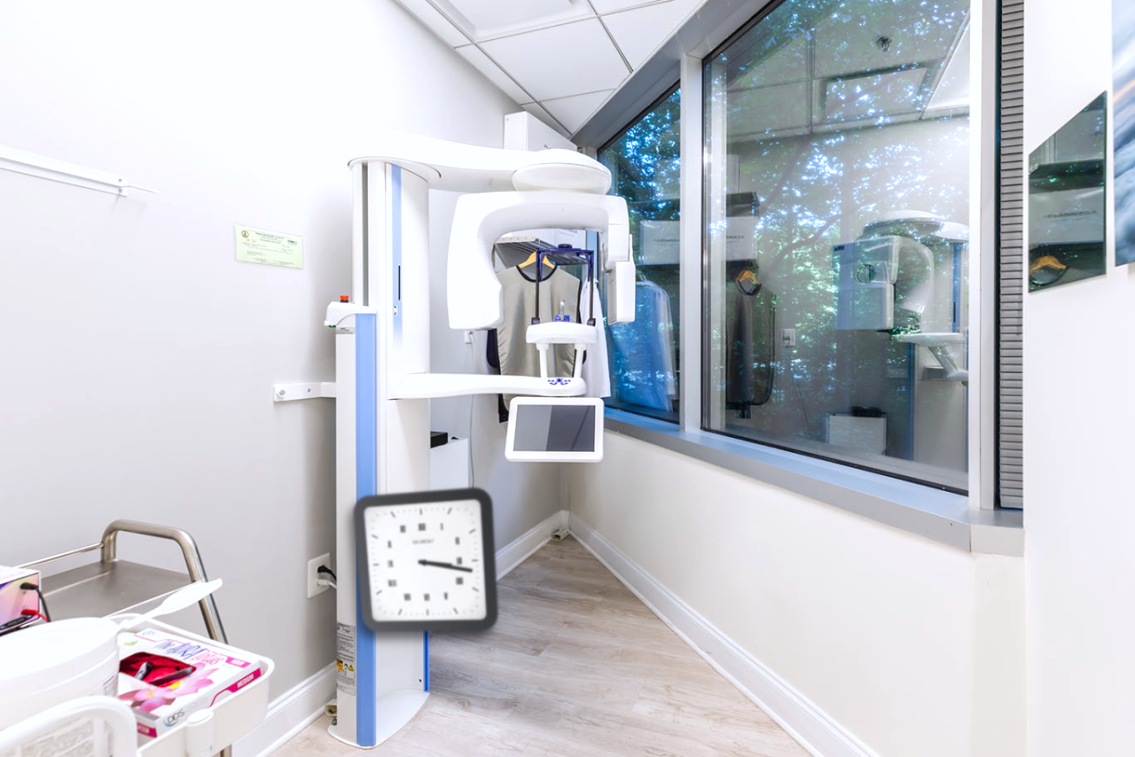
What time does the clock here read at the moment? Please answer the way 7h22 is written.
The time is 3h17
